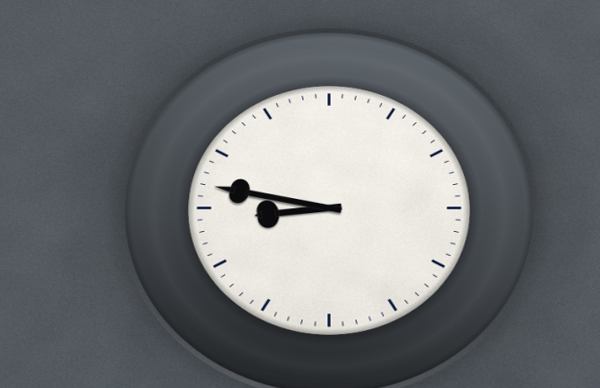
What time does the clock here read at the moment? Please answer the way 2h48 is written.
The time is 8h47
